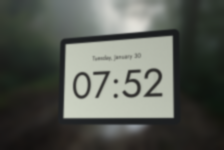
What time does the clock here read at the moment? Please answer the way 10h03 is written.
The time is 7h52
